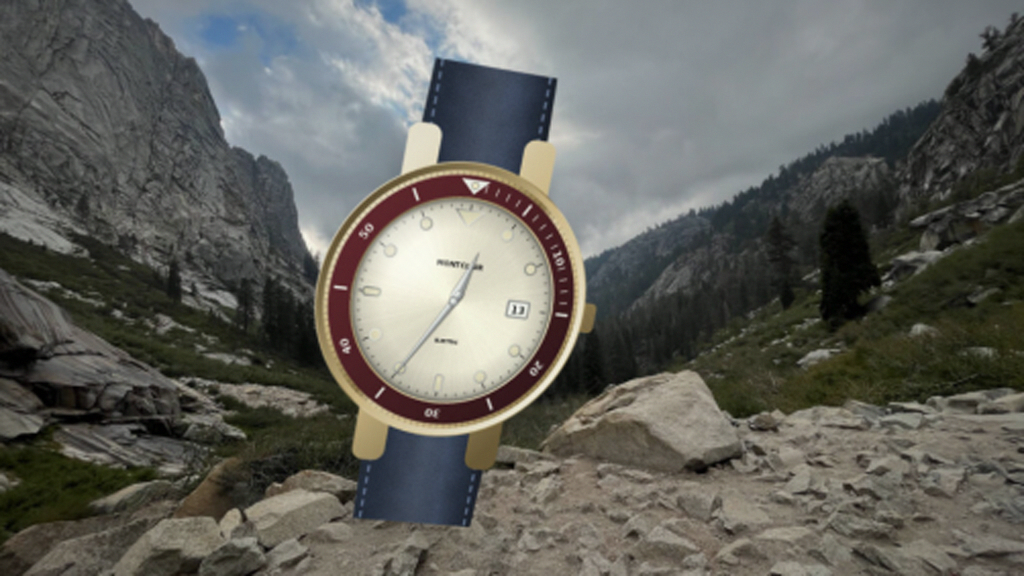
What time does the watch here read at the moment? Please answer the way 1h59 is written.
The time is 12h35
